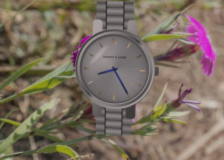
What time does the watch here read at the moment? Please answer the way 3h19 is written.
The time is 8h25
